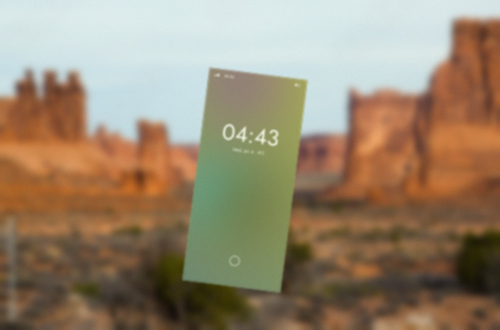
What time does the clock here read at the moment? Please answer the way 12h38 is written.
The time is 4h43
